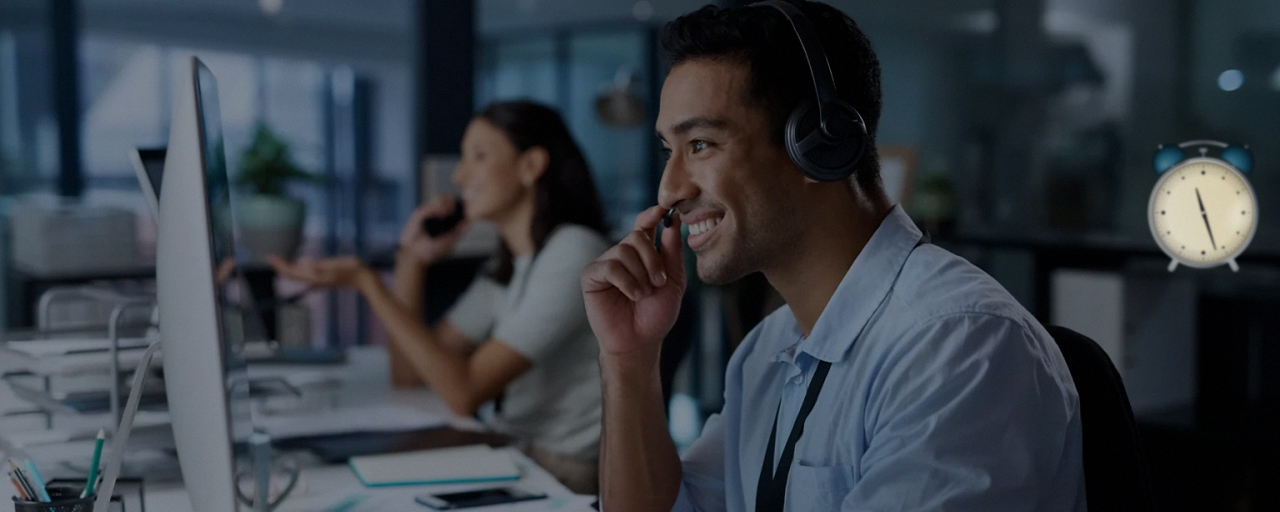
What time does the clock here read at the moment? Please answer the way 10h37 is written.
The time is 11h27
